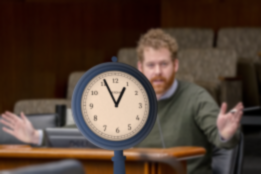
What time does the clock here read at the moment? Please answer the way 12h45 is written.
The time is 12h56
